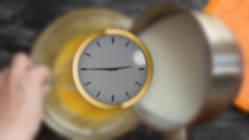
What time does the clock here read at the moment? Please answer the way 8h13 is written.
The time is 2h45
